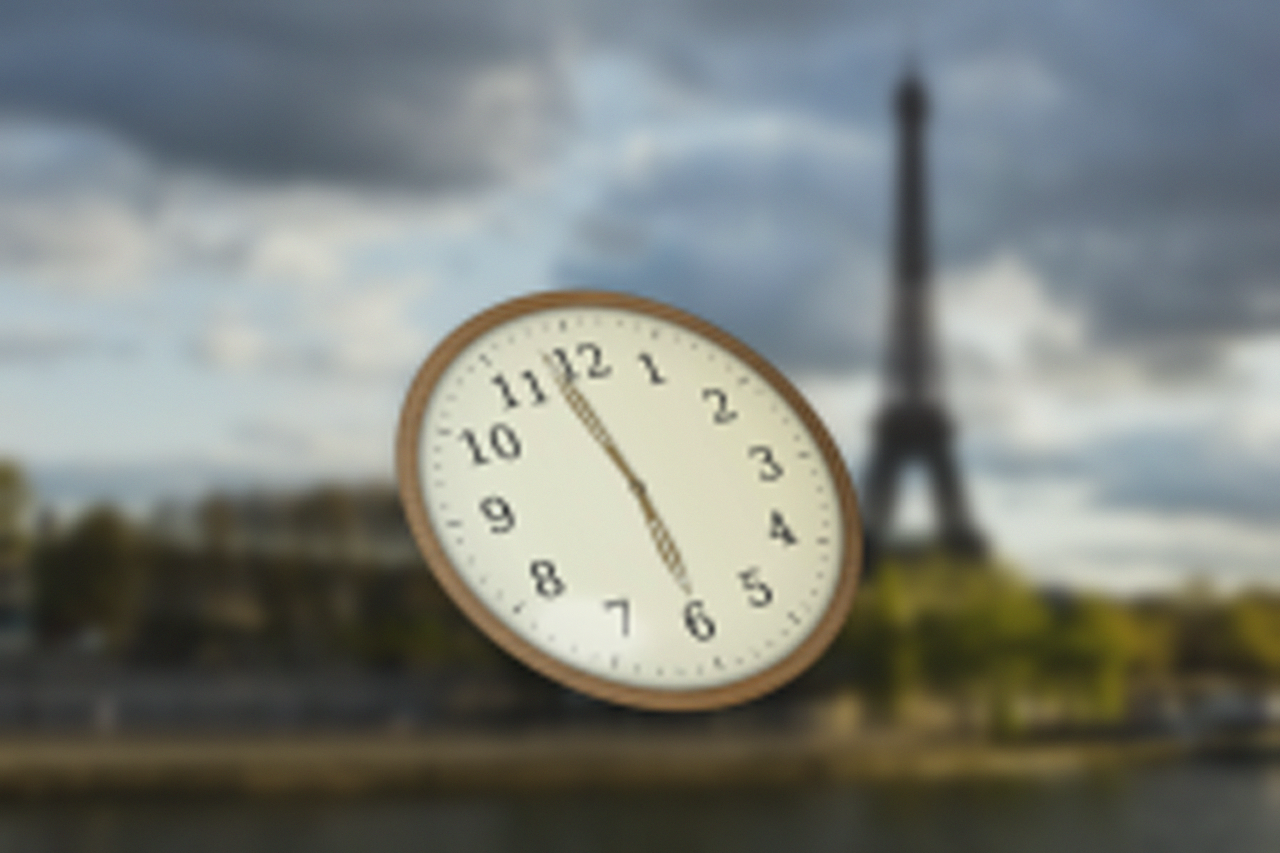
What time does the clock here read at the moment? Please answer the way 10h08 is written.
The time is 5h58
